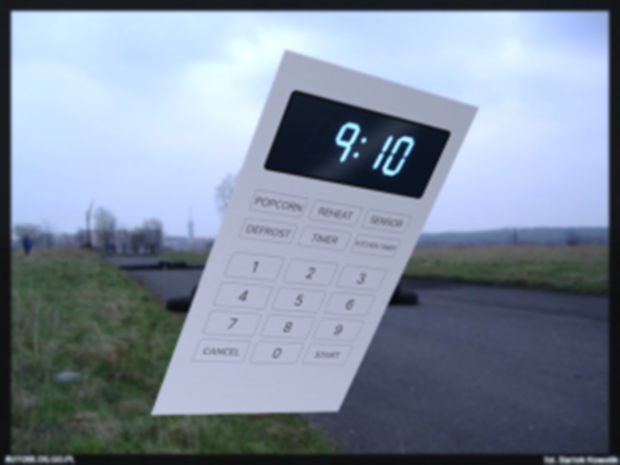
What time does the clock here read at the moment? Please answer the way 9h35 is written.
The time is 9h10
